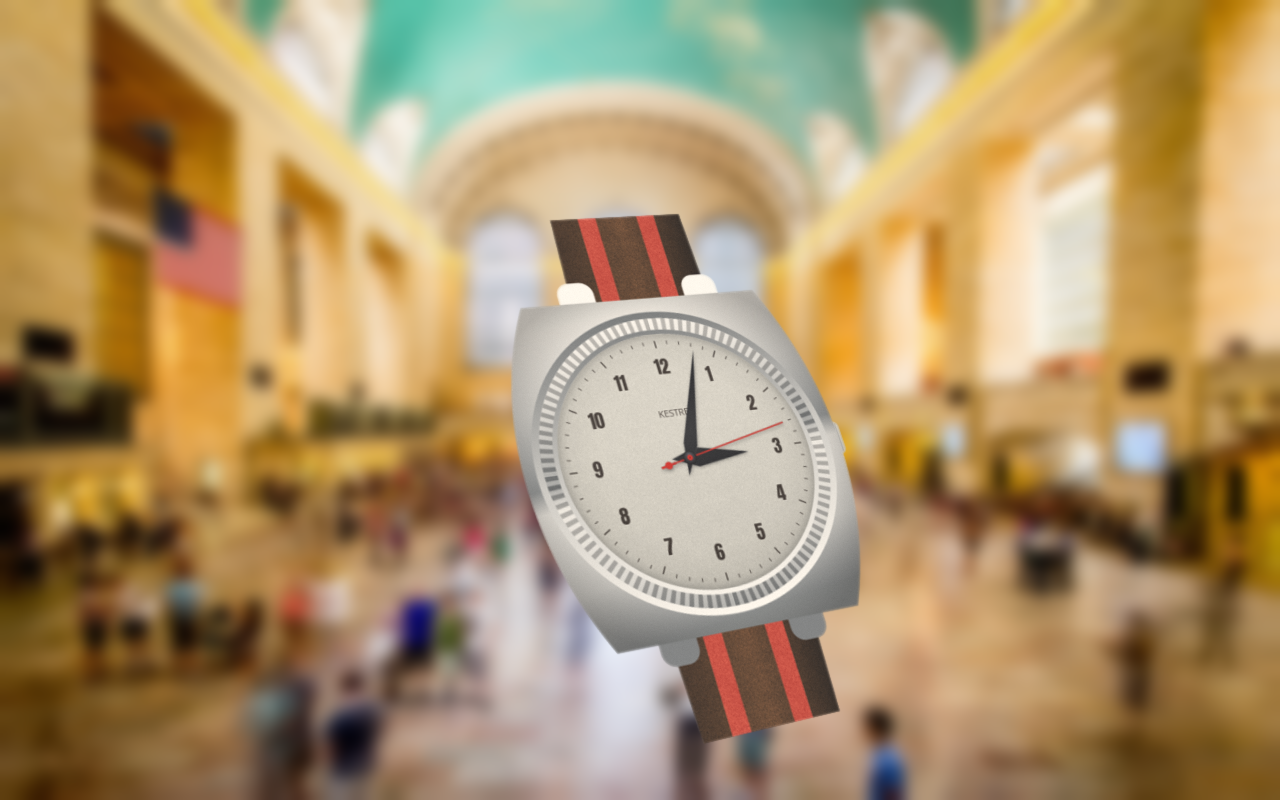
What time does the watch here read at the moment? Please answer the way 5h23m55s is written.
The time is 3h03m13s
